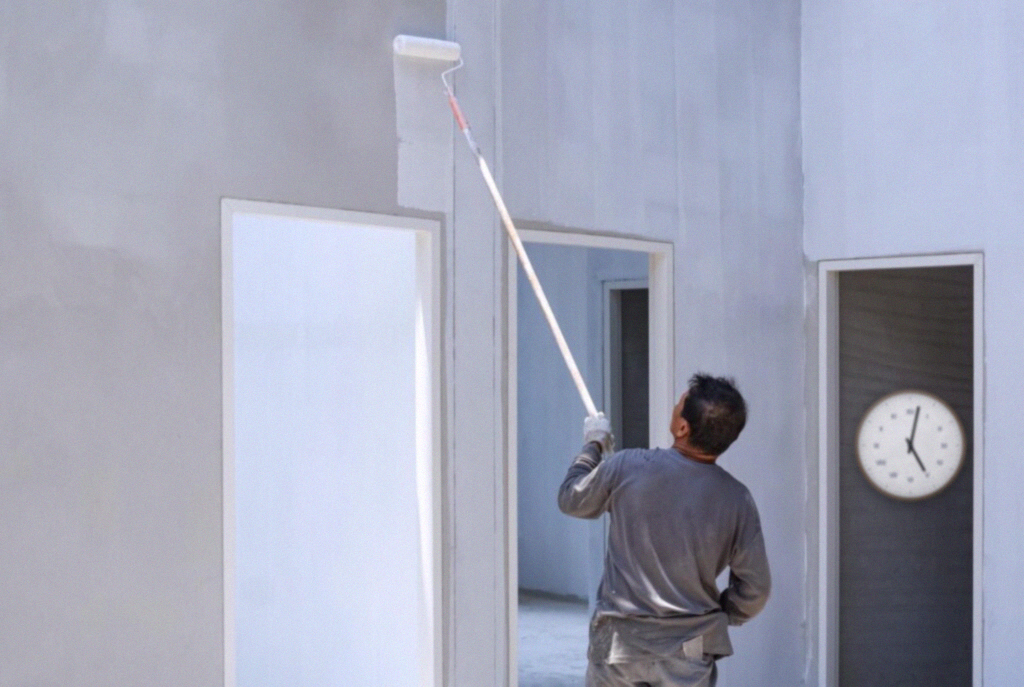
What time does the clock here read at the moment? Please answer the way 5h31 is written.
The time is 5h02
